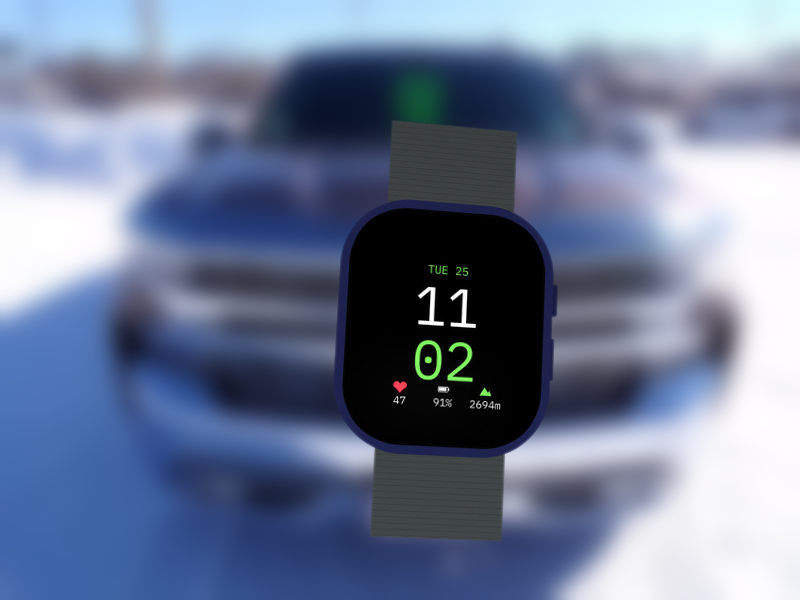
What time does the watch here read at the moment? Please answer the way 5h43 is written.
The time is 11h02
